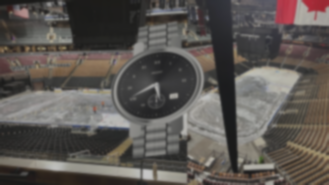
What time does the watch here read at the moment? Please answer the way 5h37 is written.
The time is 5h41
